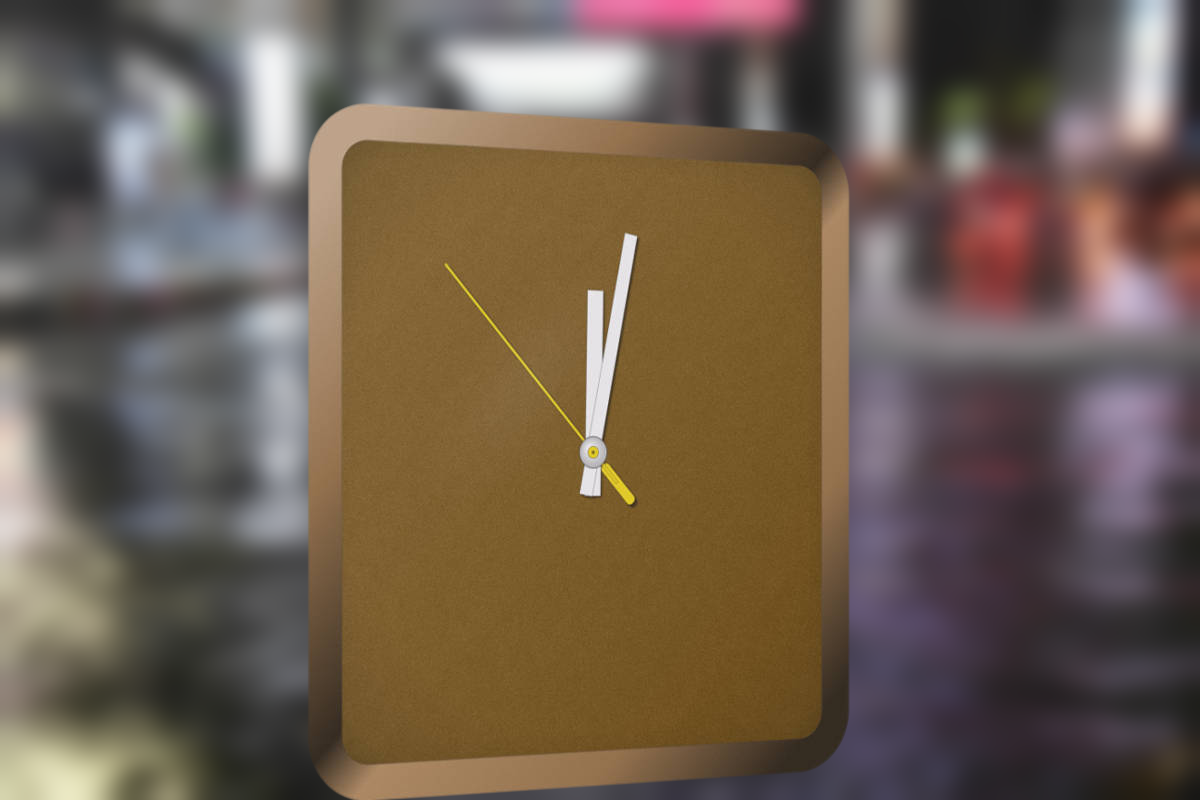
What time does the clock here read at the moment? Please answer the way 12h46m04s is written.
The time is 12h01m53s
